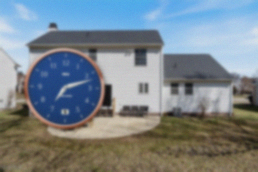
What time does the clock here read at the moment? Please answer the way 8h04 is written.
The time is 7h12
